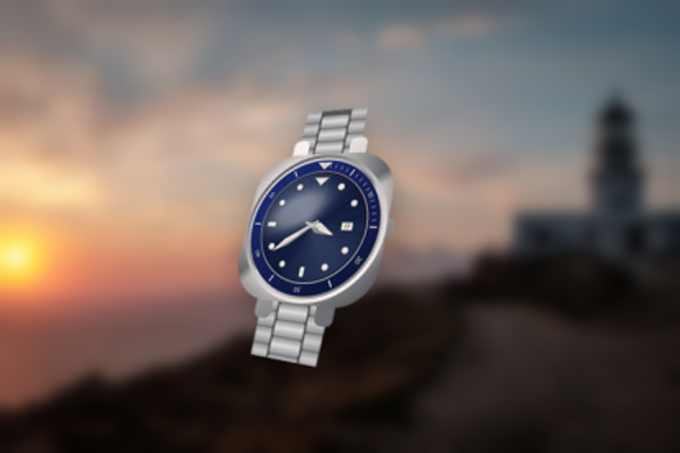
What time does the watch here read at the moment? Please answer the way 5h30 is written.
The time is 3h39
